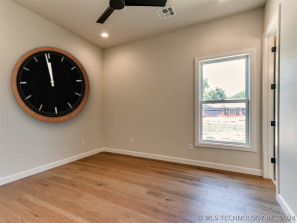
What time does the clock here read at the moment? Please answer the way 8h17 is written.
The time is 11h59
